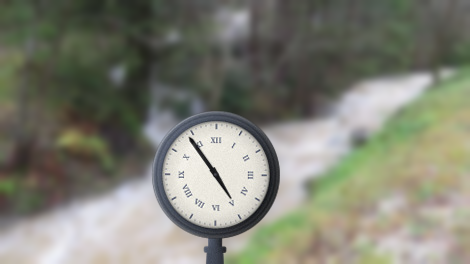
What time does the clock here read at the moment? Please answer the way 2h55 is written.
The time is 4h54
